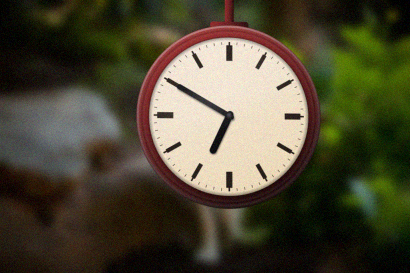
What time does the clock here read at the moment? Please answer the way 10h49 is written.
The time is 6h50
